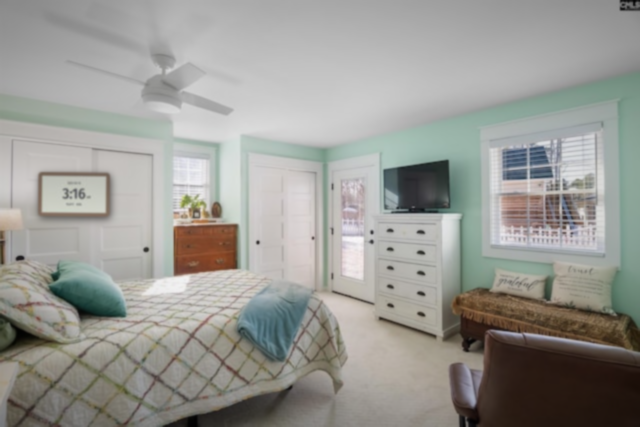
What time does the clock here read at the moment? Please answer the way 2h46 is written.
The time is 3h16
